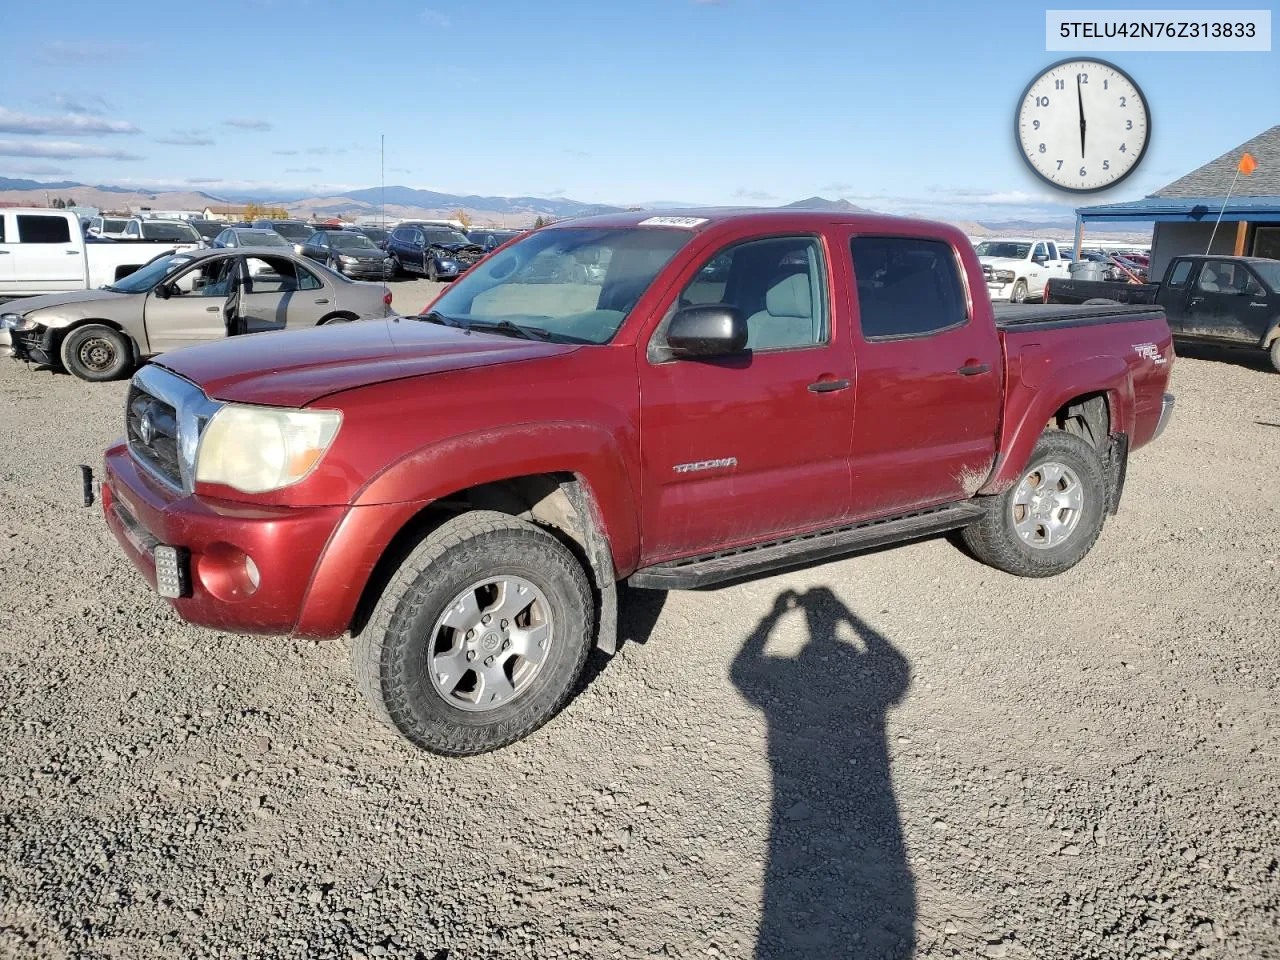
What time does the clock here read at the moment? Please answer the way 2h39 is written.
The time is 5h59
